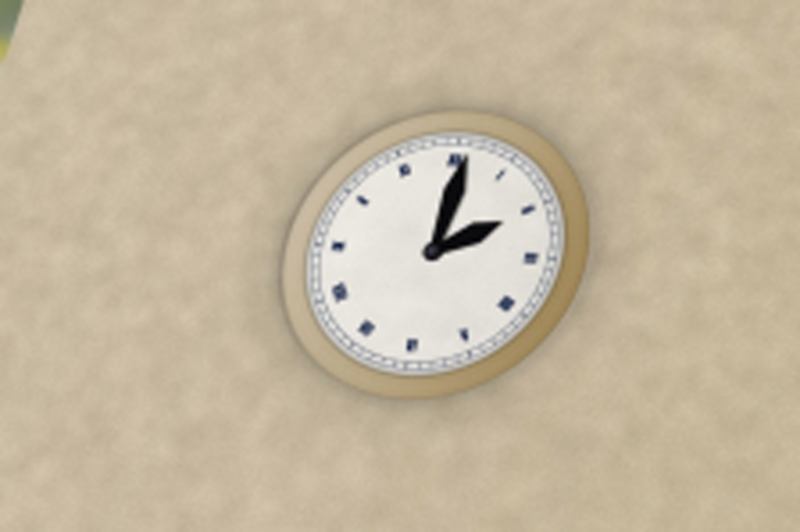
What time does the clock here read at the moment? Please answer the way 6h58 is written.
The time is 2h01
